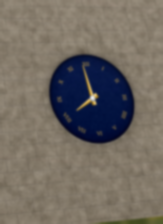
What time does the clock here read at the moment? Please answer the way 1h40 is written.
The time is 7h59
